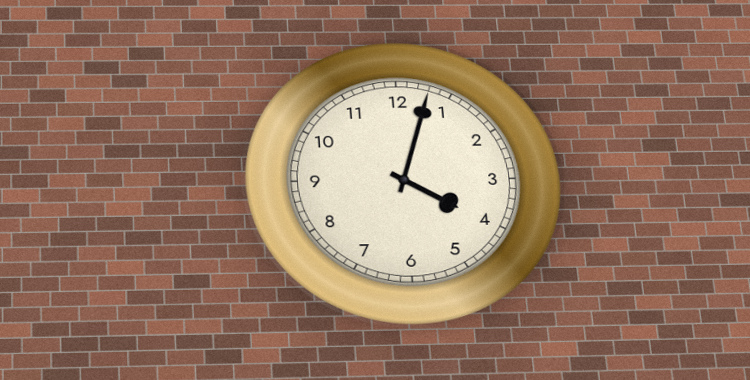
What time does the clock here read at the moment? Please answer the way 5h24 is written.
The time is 4h03
